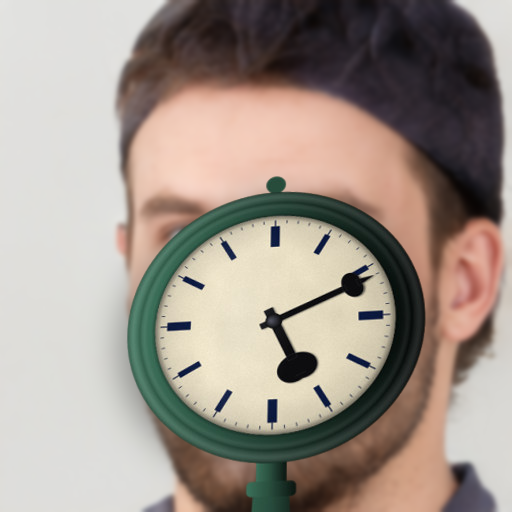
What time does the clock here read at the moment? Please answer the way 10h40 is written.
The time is 5h11
